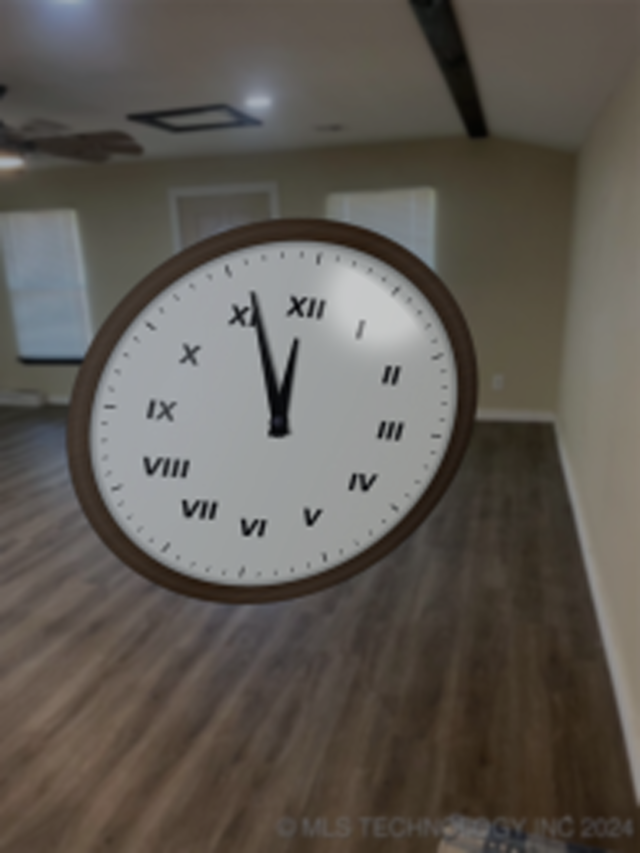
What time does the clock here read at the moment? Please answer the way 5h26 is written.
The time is 11h56
